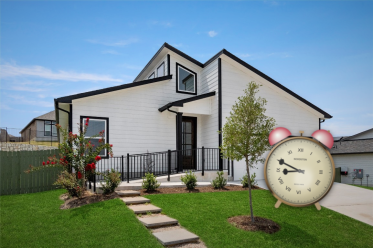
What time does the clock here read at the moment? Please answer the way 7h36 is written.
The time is 8h49
